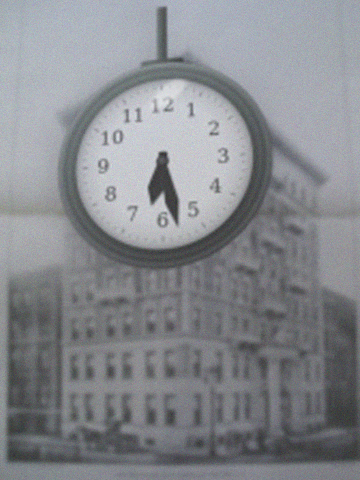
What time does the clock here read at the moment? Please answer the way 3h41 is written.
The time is 6h28
